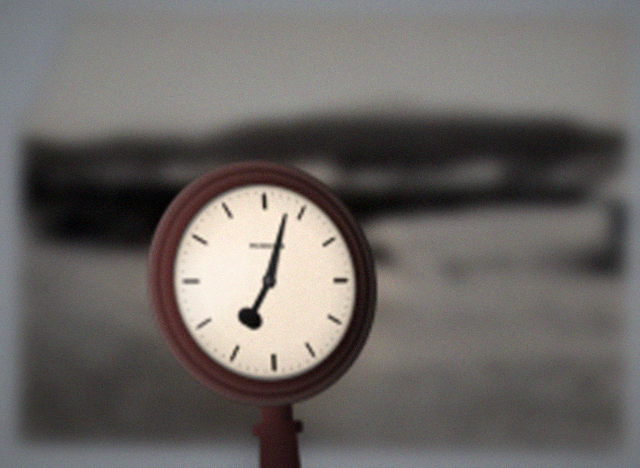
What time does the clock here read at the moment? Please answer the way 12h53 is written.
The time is 7h03
